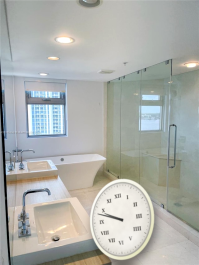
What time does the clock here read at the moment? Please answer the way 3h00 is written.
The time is 9h48
